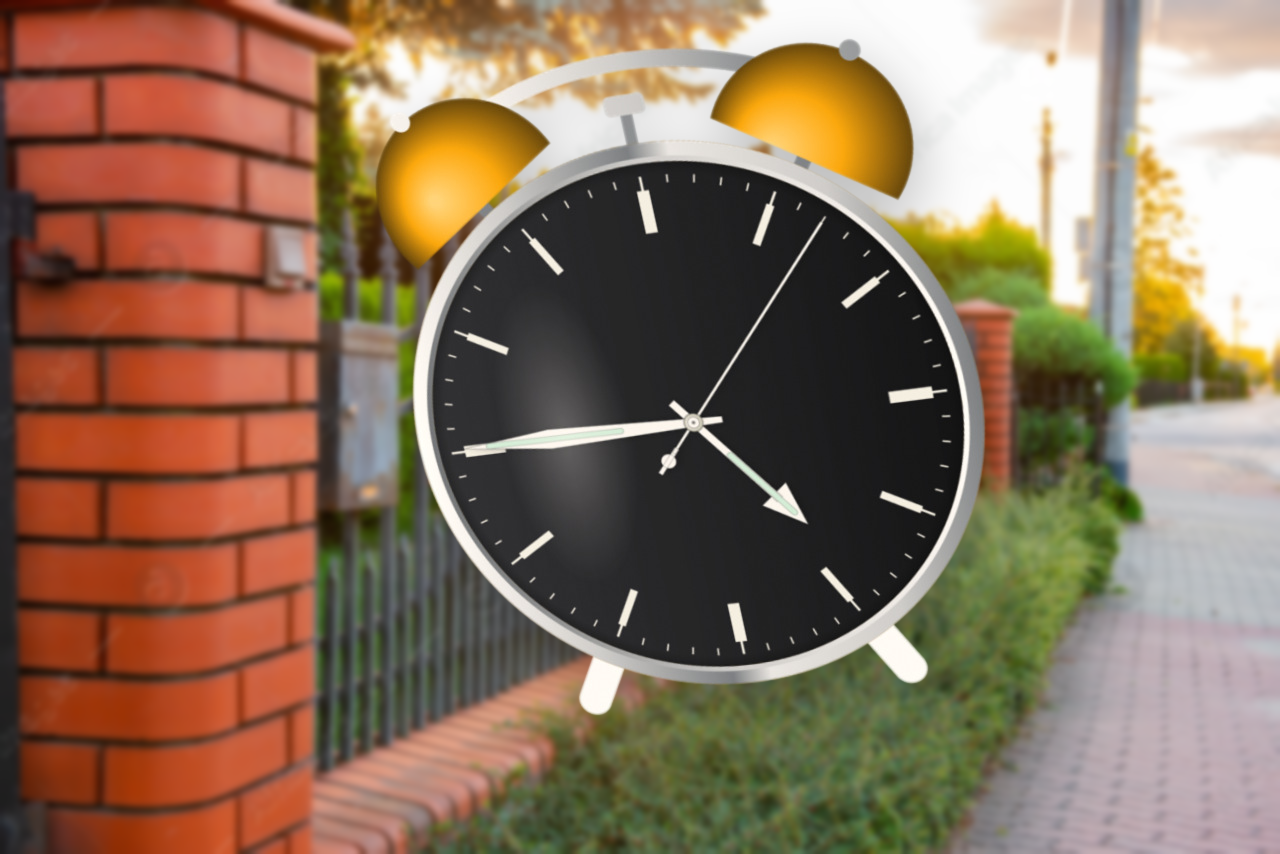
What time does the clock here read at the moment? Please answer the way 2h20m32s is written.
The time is 4h45m07s
